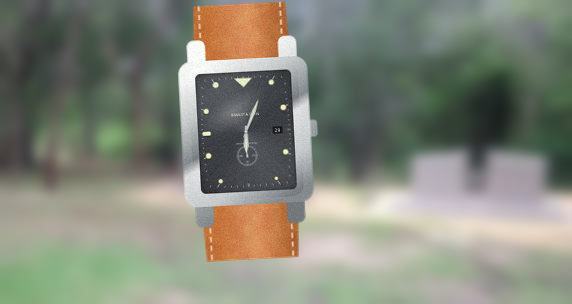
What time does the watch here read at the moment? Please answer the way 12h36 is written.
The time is 6h04
